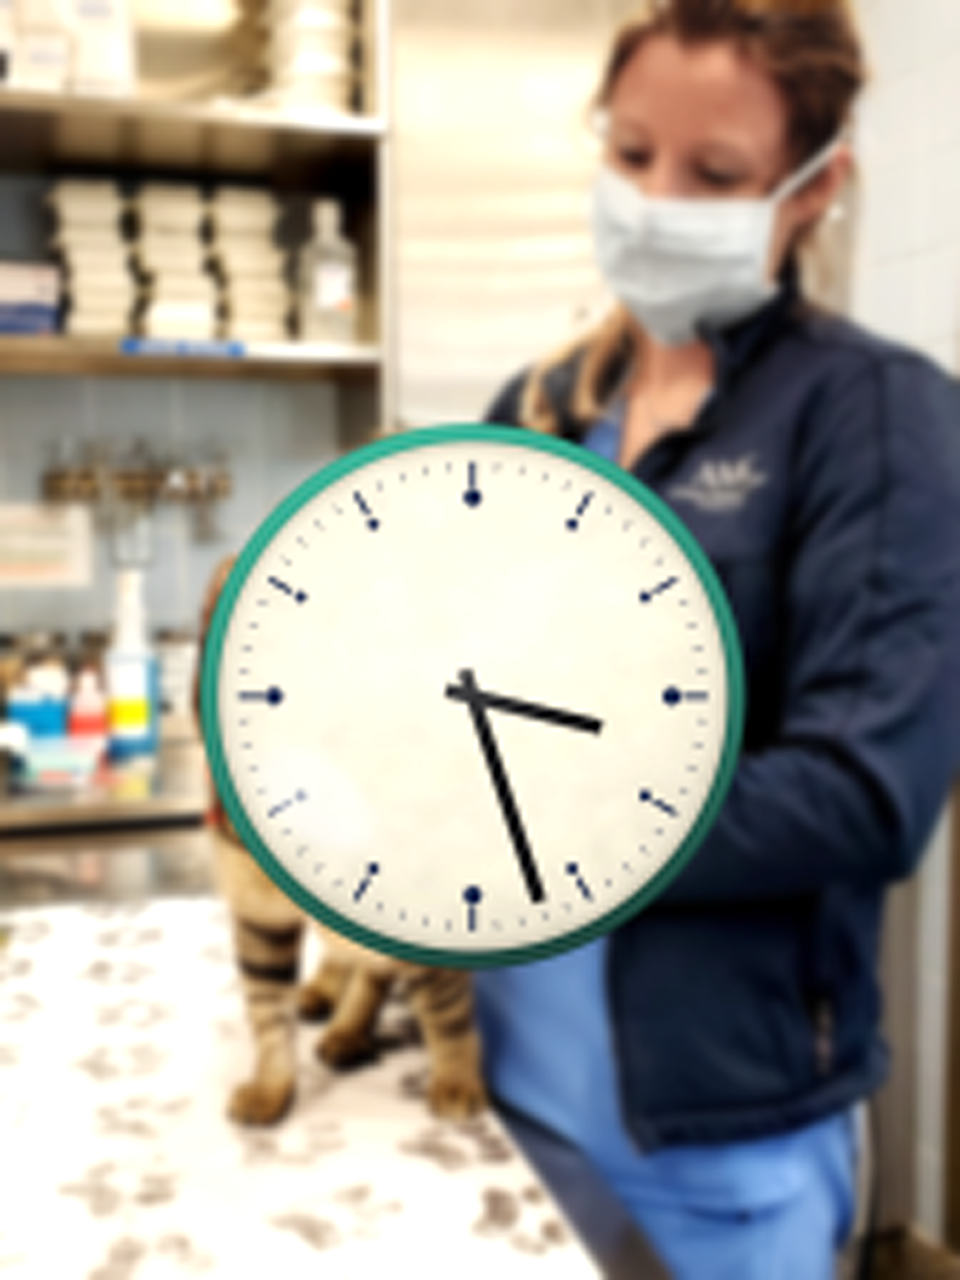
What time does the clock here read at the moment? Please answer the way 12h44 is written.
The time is 3h27
